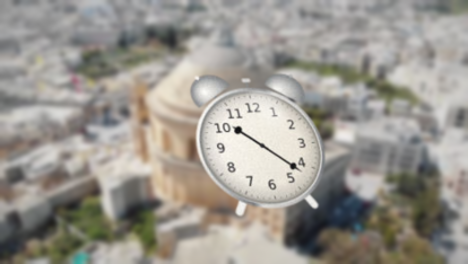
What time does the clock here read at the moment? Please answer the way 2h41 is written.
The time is 10h22
